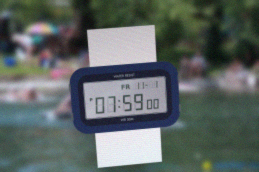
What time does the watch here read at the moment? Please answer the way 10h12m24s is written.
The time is 7h59m00s
